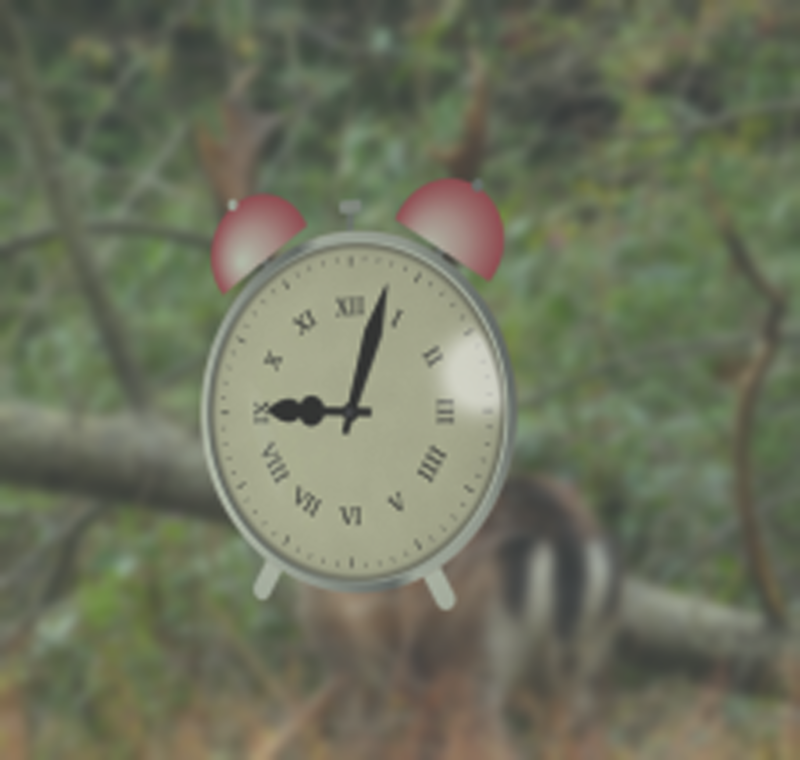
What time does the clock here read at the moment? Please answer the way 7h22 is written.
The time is 9h03
